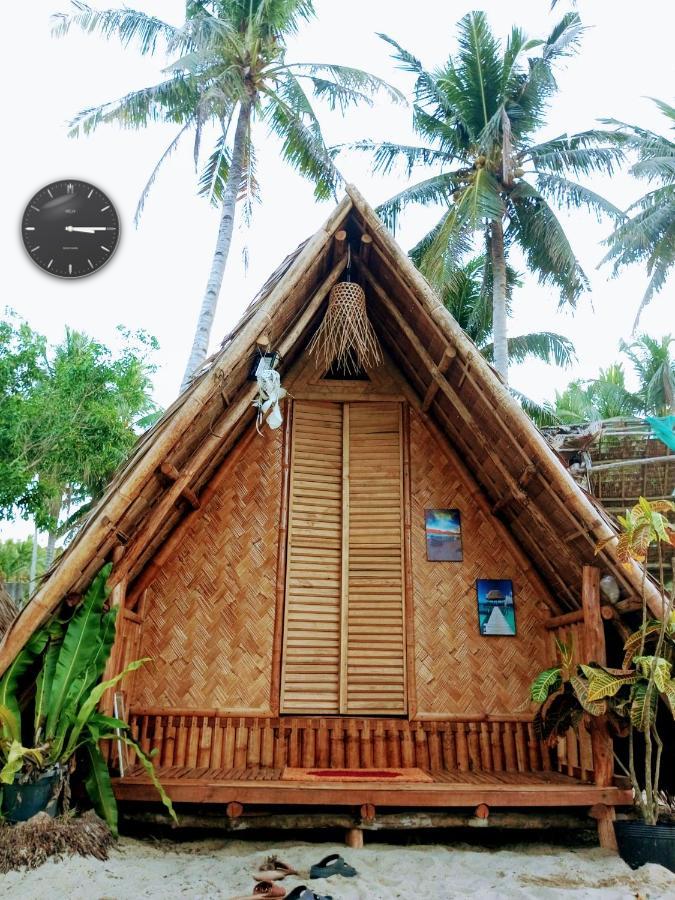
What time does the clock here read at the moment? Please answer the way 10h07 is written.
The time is 3h15
